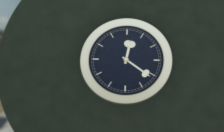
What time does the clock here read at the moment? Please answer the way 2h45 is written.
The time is 12h21
